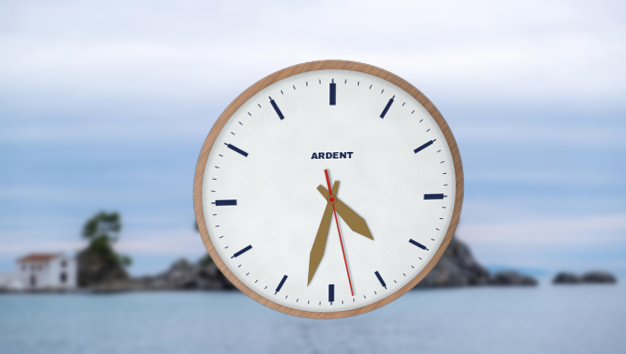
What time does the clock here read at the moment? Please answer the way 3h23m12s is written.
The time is 4h32m28s
